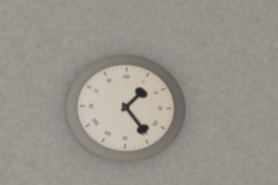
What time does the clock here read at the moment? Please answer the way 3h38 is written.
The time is 1h24
